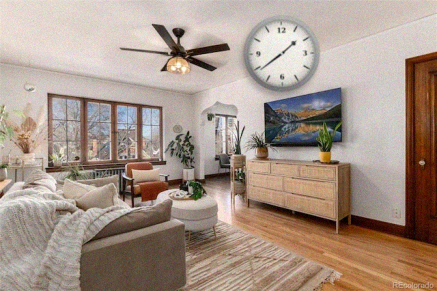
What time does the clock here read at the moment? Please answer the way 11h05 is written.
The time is 1h39
